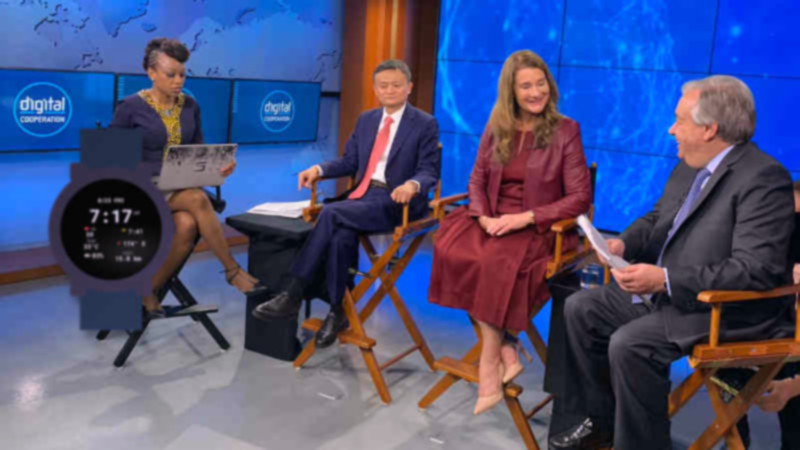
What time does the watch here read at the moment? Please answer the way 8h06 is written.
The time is 7h17
